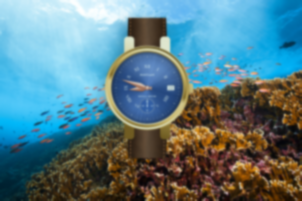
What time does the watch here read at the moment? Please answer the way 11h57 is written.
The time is 8h48
